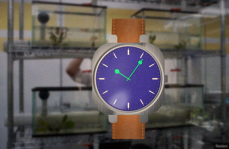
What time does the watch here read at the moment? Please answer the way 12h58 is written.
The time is 10h06
